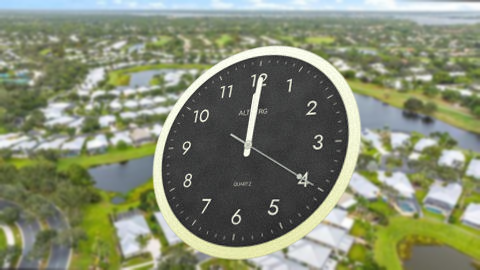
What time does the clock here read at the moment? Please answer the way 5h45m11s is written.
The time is 12h00m20s
